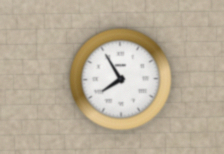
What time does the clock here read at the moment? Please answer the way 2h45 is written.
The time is 7h55
